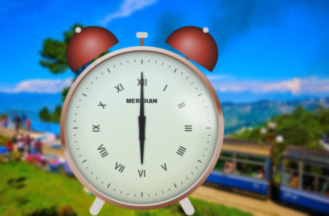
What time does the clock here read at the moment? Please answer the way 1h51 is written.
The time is 6h00
